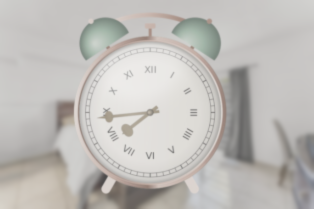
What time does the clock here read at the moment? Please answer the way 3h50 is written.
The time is 7h44
